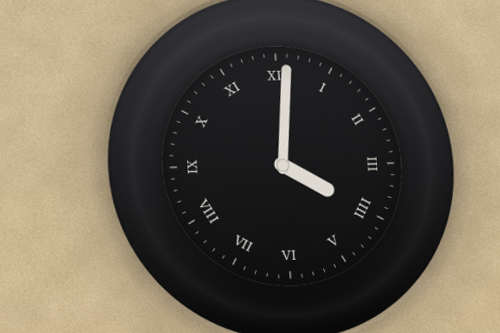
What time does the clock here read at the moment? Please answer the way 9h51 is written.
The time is 4h01
